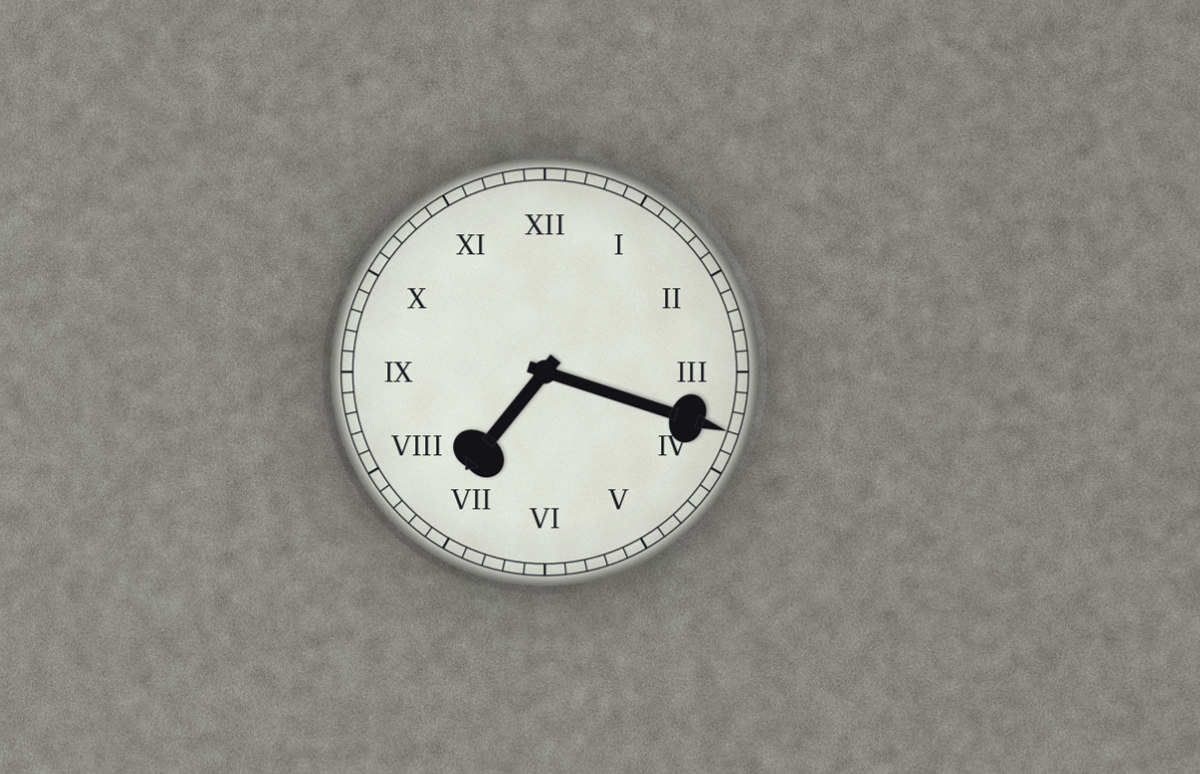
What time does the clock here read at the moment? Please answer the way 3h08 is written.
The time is 7h18
